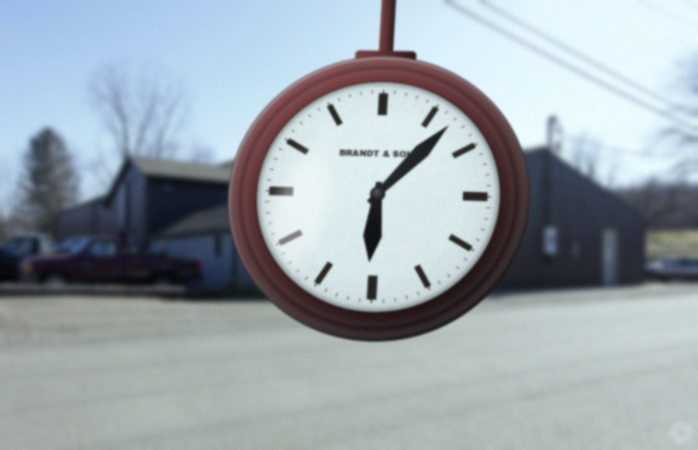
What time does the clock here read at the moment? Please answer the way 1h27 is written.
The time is 6h07
